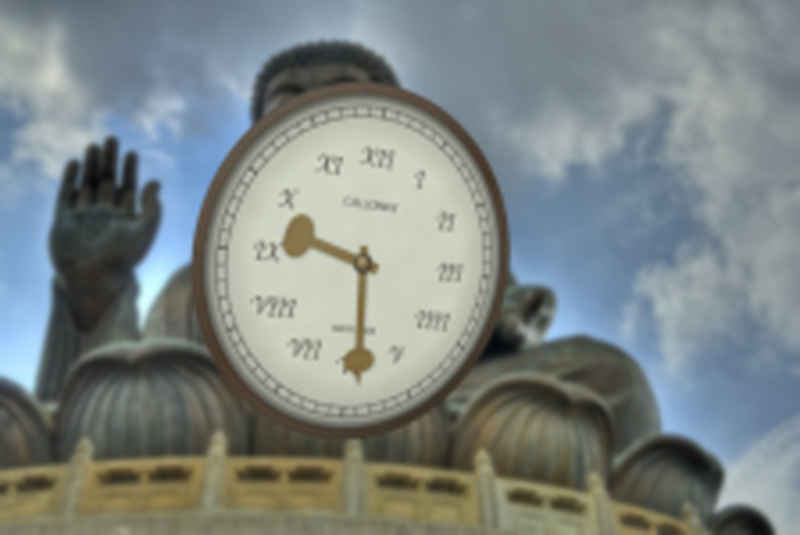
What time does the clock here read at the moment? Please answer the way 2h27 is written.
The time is 9h29
